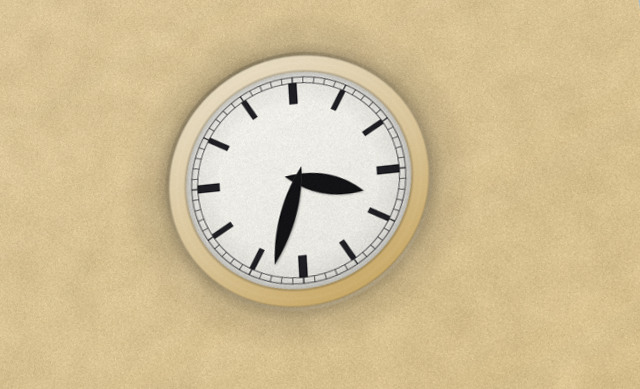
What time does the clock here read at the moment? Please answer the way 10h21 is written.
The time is 3h33
